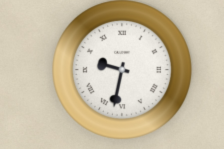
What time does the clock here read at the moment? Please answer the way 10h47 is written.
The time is 9h32
